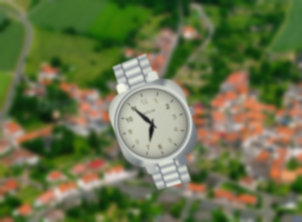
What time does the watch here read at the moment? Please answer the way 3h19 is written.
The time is 6h55
